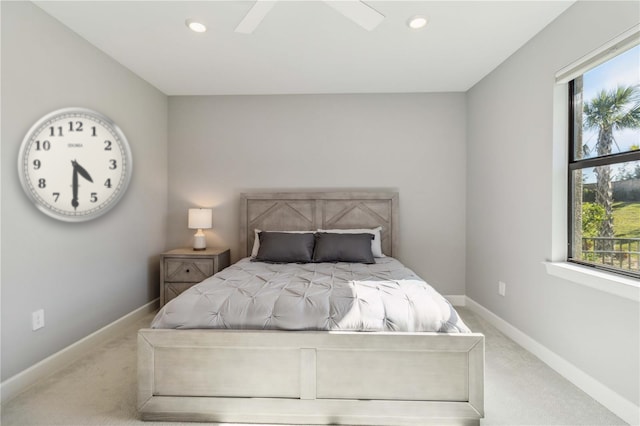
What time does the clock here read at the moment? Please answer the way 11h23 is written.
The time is 4h30
